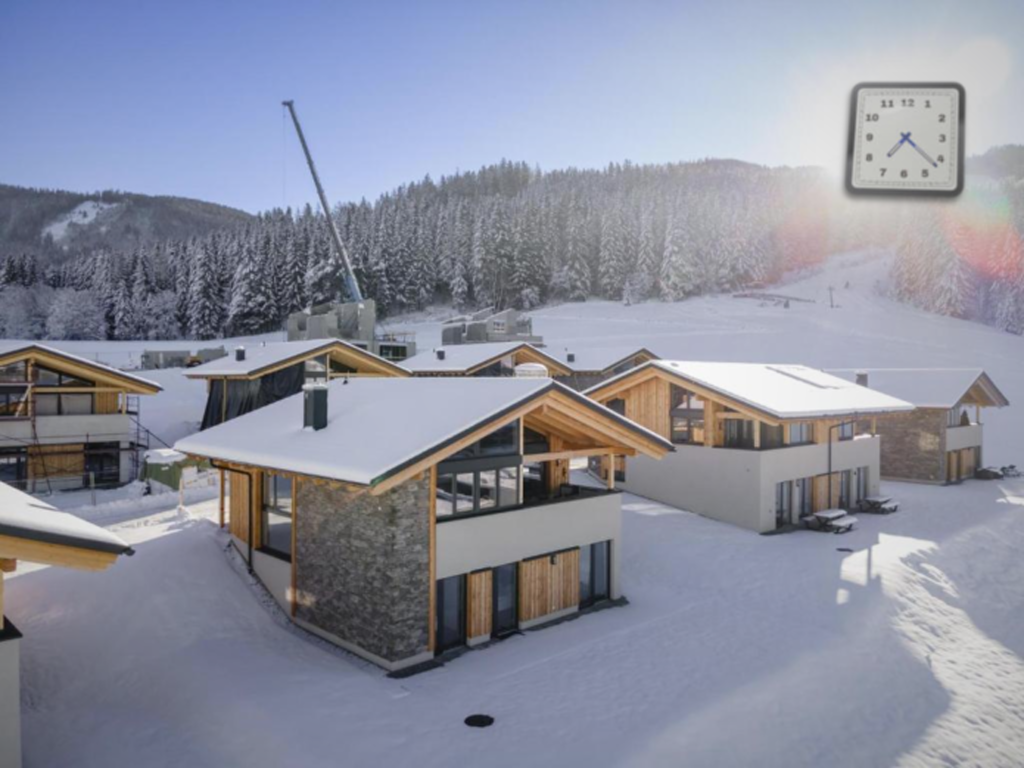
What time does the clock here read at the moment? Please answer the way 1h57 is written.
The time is 7h22
